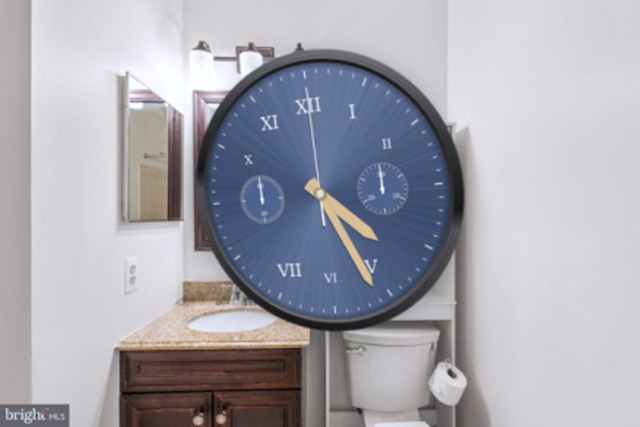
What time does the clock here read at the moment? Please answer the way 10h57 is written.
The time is 4h26
